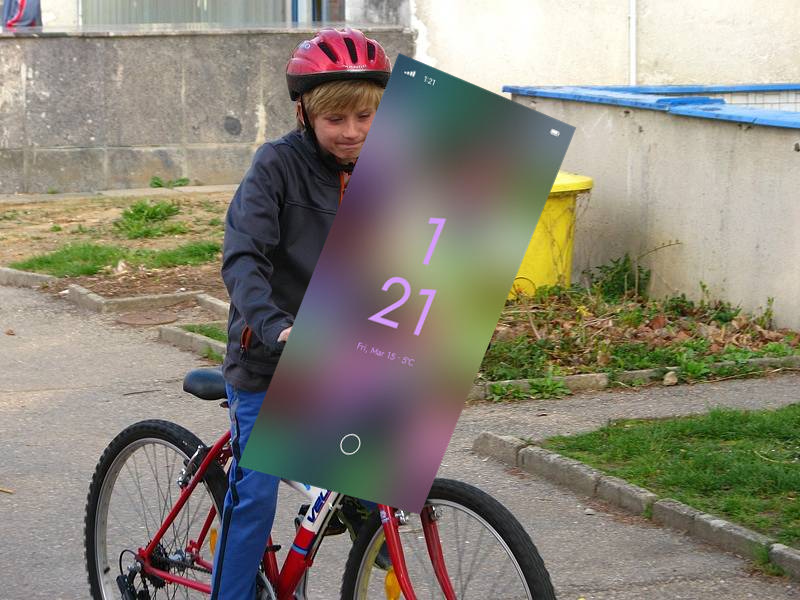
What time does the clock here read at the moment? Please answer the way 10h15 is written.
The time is 1h21
